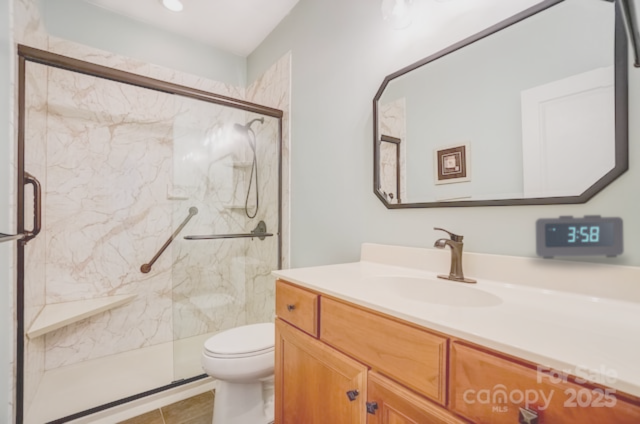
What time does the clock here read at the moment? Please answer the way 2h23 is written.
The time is 3h58
